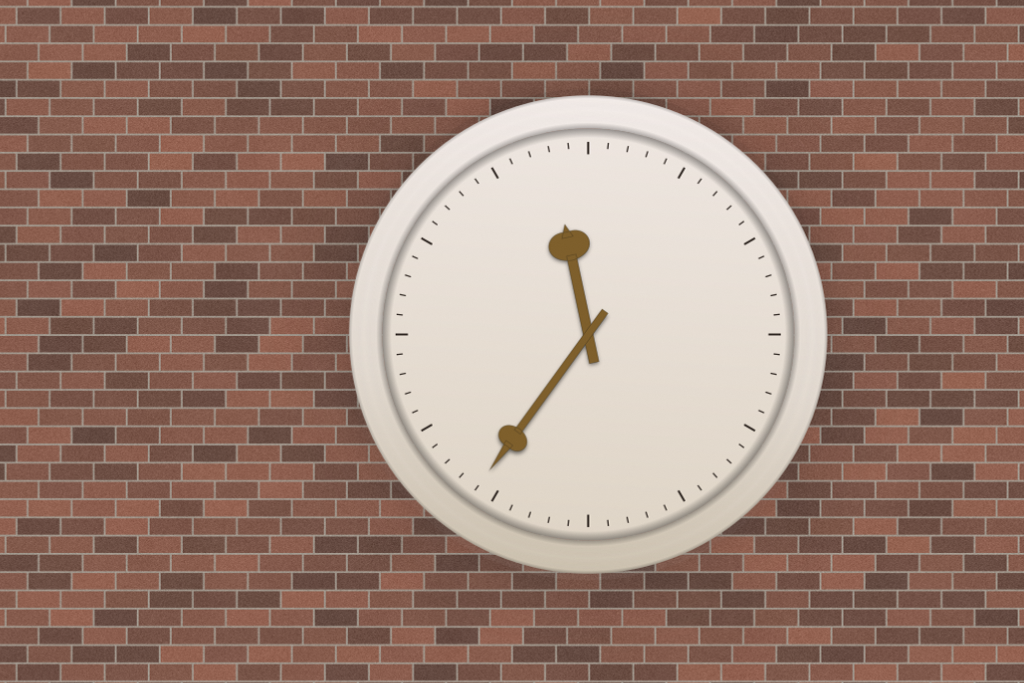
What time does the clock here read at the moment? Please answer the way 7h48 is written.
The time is 11h36
